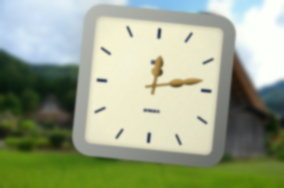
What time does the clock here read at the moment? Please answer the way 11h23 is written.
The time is 12h13
